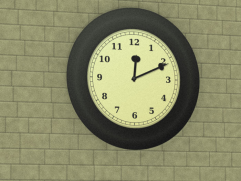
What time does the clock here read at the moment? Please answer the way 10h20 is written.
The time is 12h11
